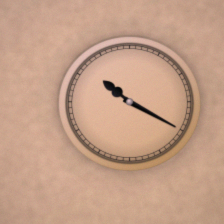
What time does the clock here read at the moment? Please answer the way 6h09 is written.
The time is 10h20
